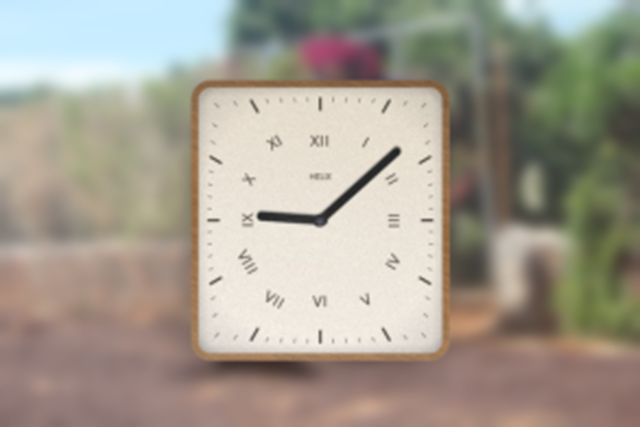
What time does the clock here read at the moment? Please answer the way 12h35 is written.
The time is 9h08
